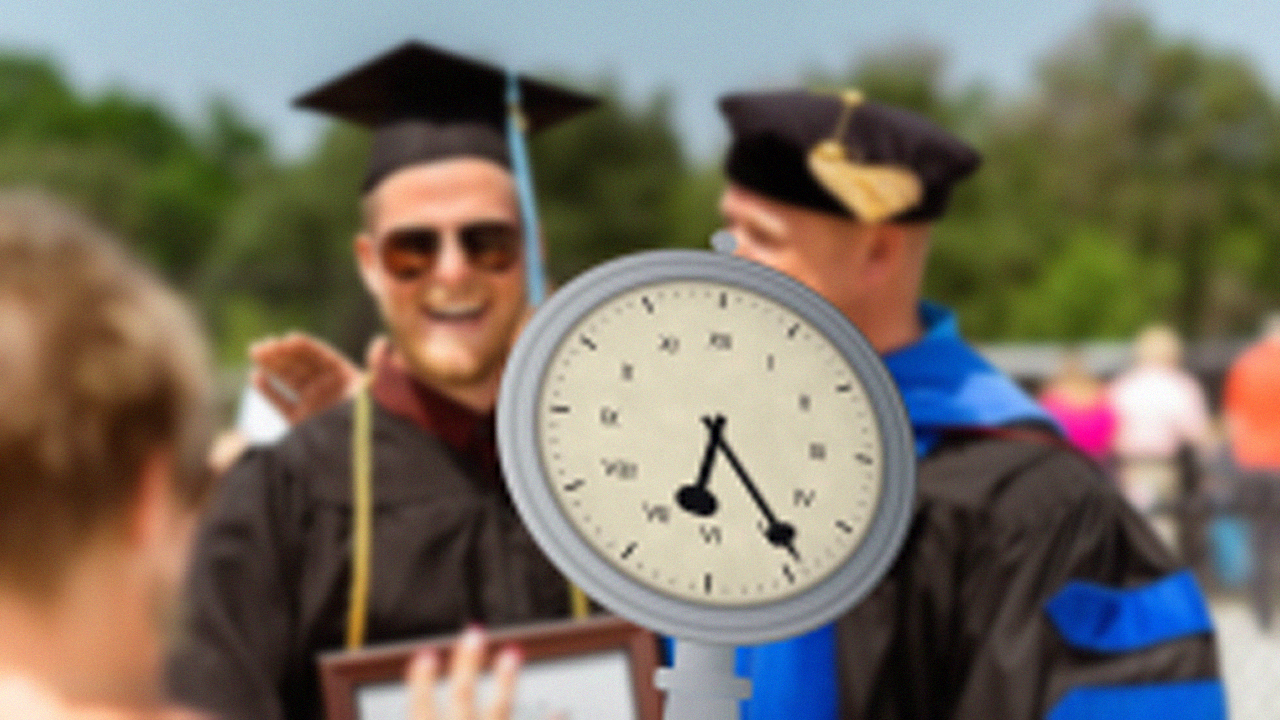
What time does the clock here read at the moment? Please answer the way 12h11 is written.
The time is 6h24
